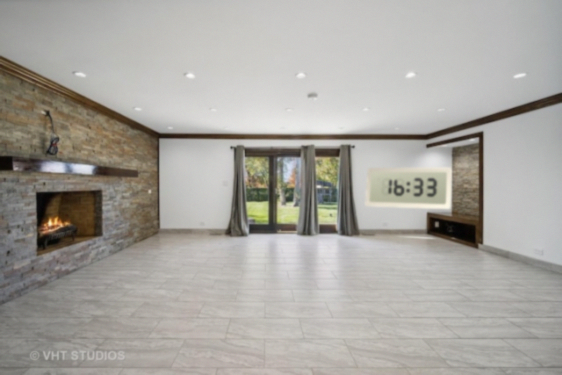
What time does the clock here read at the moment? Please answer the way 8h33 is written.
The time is 16h33
